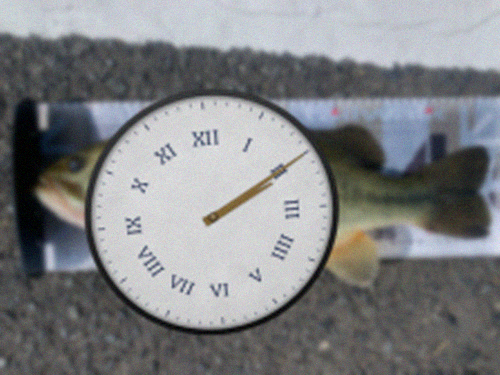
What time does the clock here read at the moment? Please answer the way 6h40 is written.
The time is 2h10
